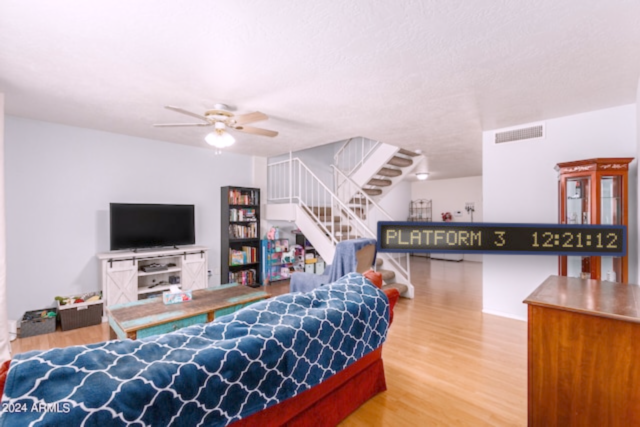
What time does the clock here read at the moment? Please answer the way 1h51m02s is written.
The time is 12h21m12s
